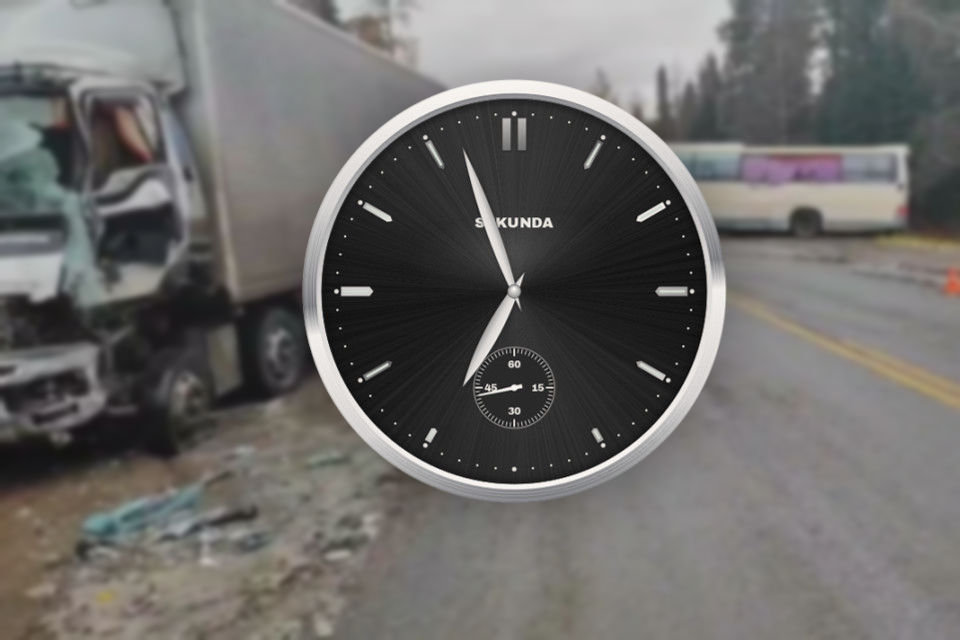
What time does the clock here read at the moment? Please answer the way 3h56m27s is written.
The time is 6h56m43s
